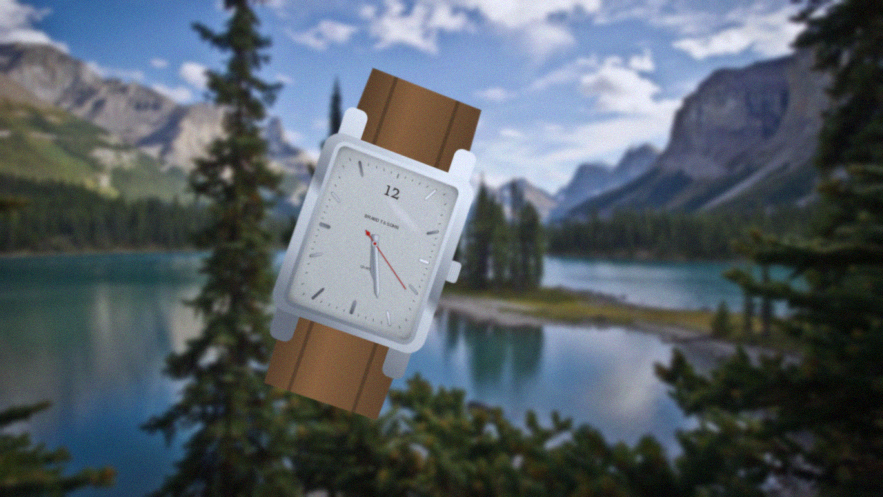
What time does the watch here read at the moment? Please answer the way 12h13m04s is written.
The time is 5h26m21s
